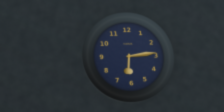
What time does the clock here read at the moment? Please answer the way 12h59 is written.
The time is 6h14
